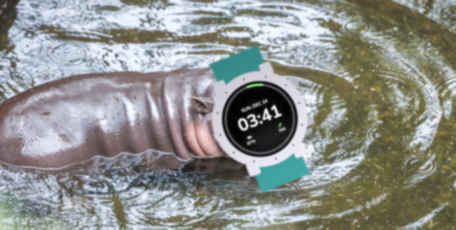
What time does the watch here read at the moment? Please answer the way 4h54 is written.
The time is 3h41
